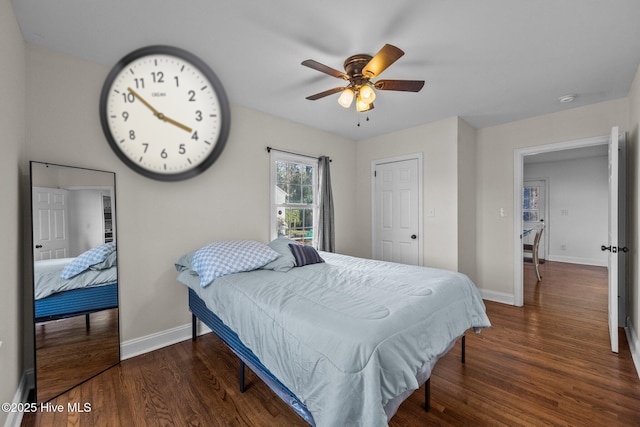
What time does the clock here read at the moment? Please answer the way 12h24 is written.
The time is 3h52
